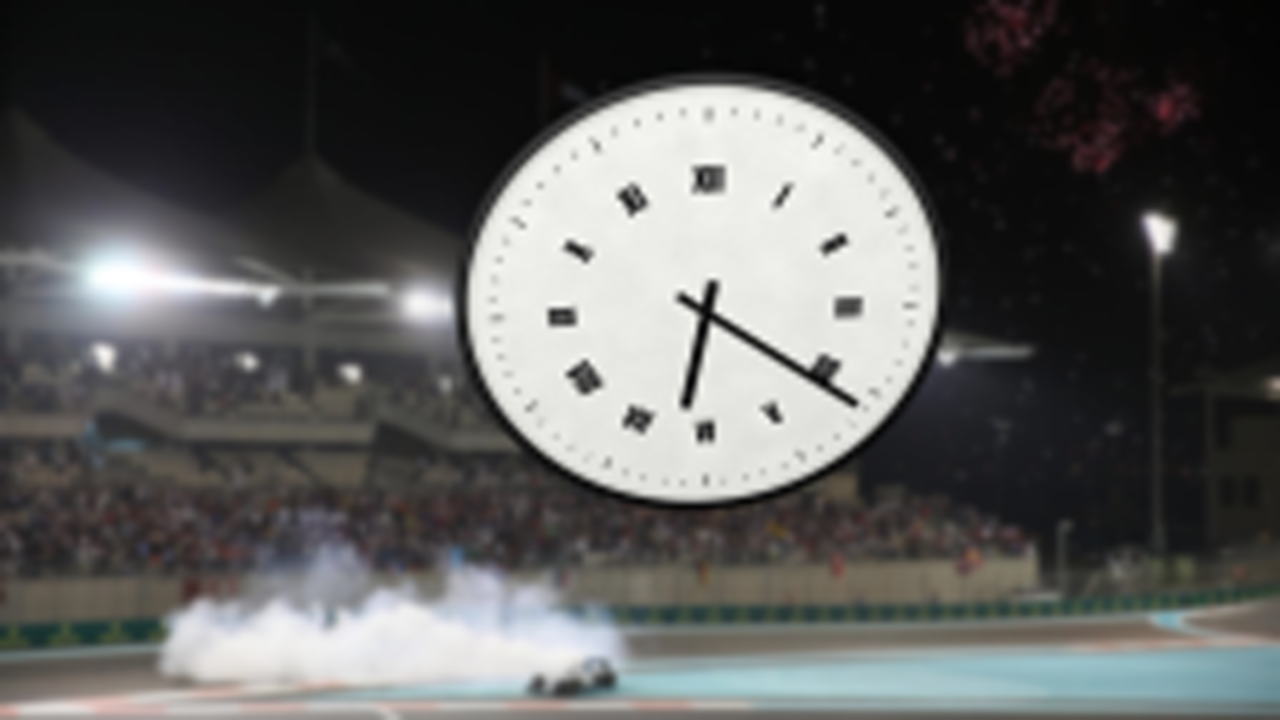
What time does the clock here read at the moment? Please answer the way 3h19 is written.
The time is 6h21
